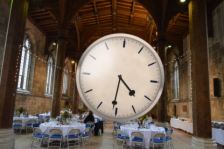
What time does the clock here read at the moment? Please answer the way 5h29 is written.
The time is 4h31
